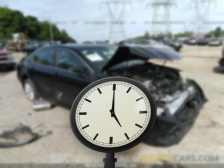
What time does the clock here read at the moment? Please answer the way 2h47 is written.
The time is 5h00
